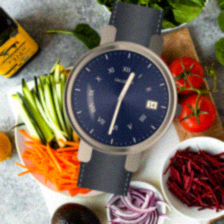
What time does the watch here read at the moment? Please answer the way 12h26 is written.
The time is 12h31
